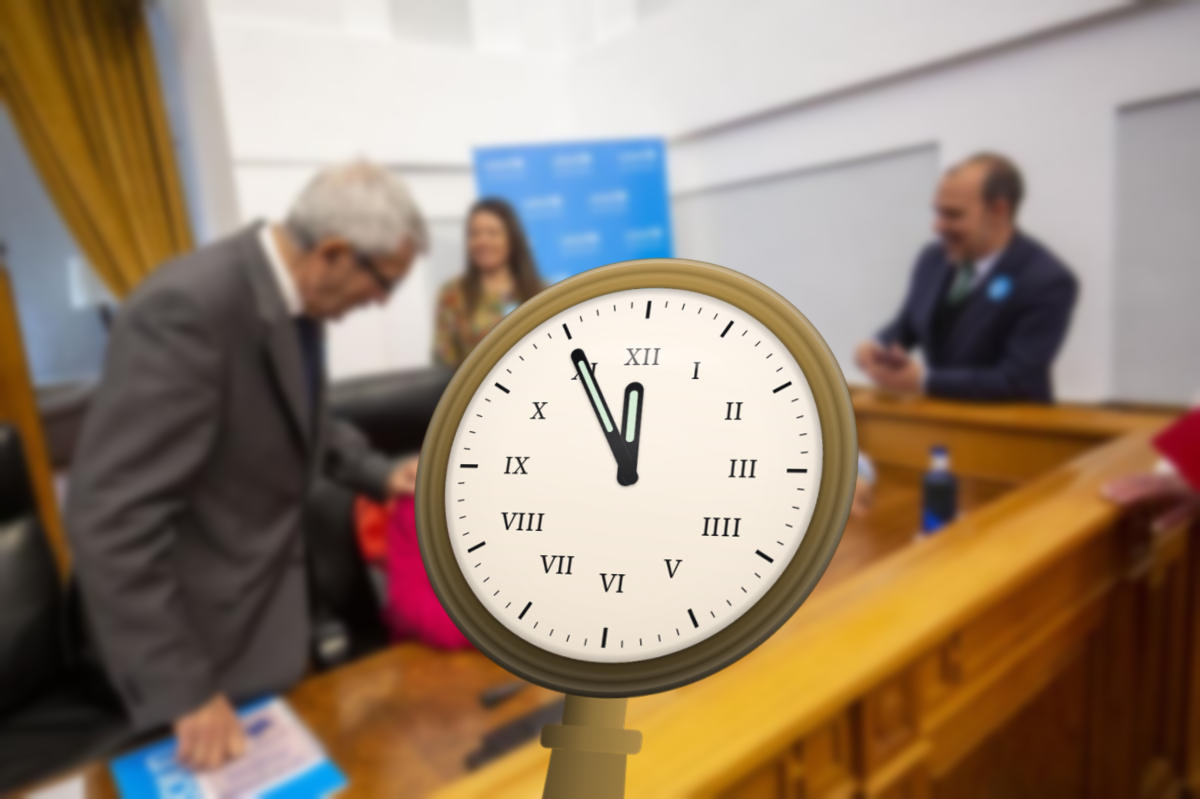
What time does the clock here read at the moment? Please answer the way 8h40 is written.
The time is 11h55
